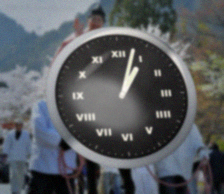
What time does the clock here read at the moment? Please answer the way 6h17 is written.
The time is 1h03
